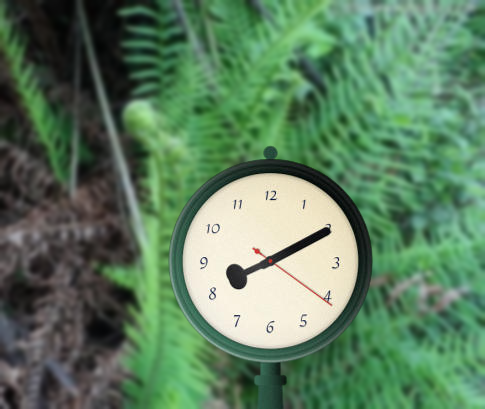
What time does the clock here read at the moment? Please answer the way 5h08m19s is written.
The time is 8h10m21s
